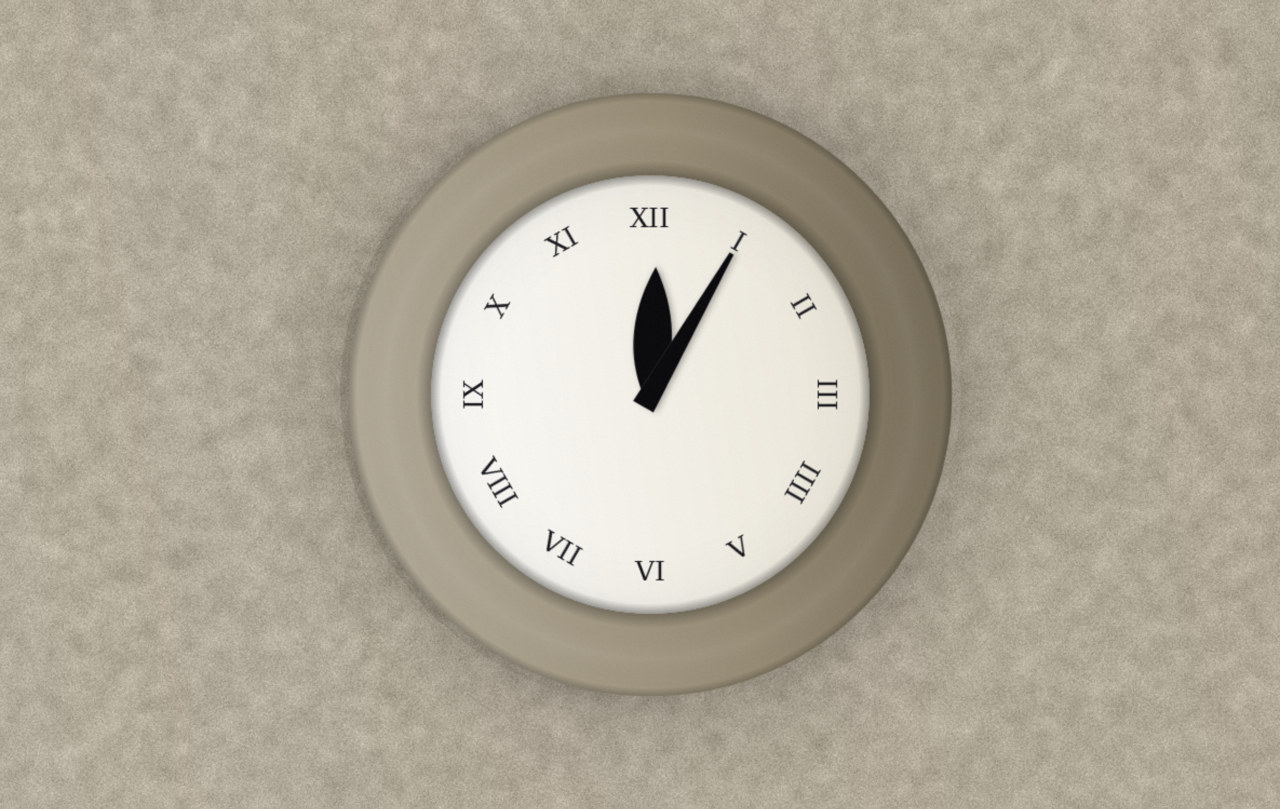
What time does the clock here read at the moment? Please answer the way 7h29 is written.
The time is 12h05
